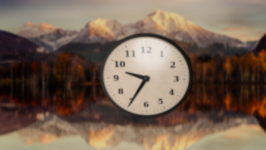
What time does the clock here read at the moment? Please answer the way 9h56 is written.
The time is 9h35
